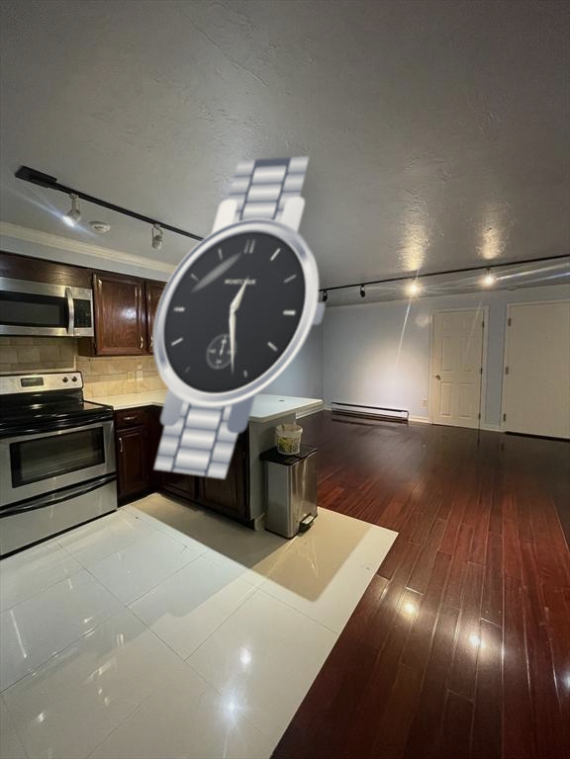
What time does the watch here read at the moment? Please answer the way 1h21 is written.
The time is 12h27
